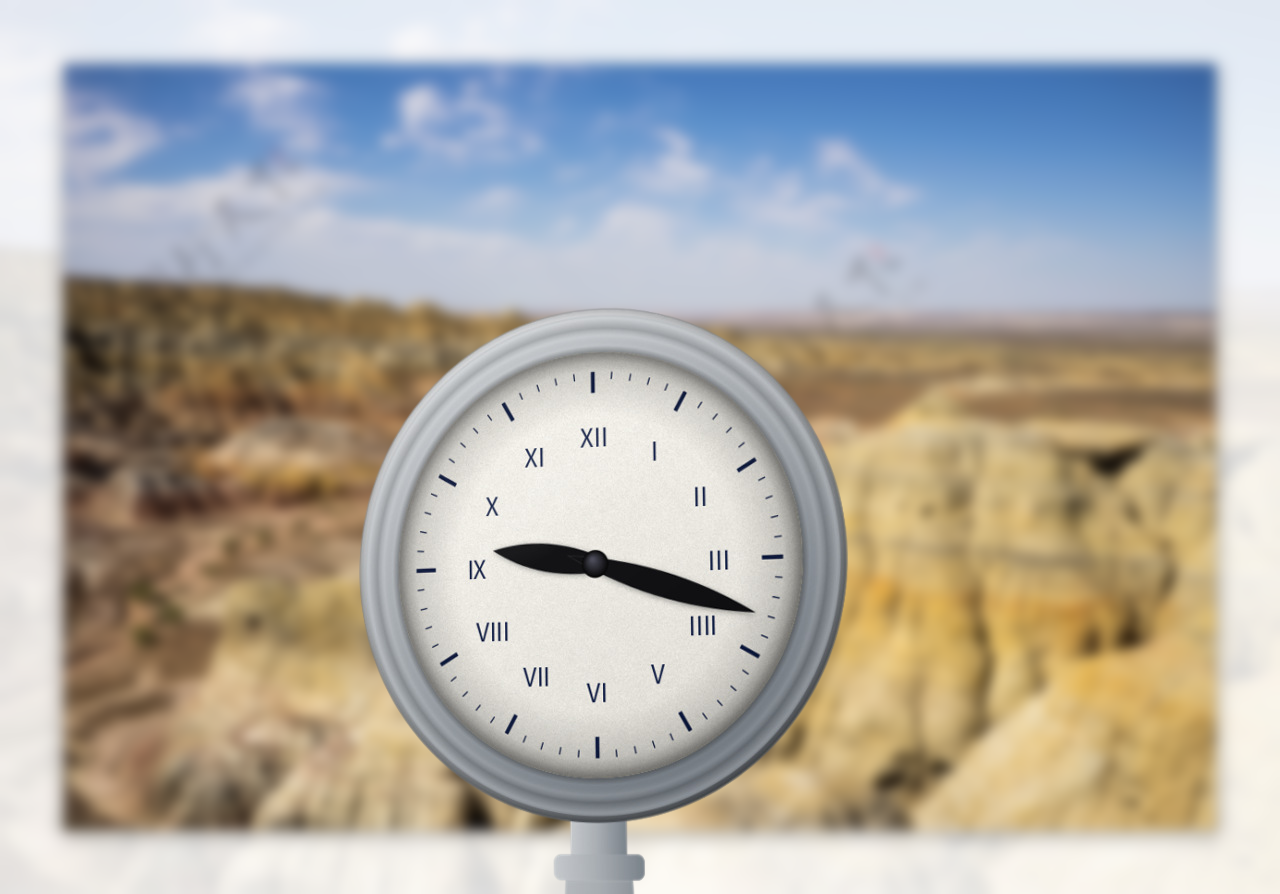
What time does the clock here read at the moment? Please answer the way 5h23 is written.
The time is 9h18
